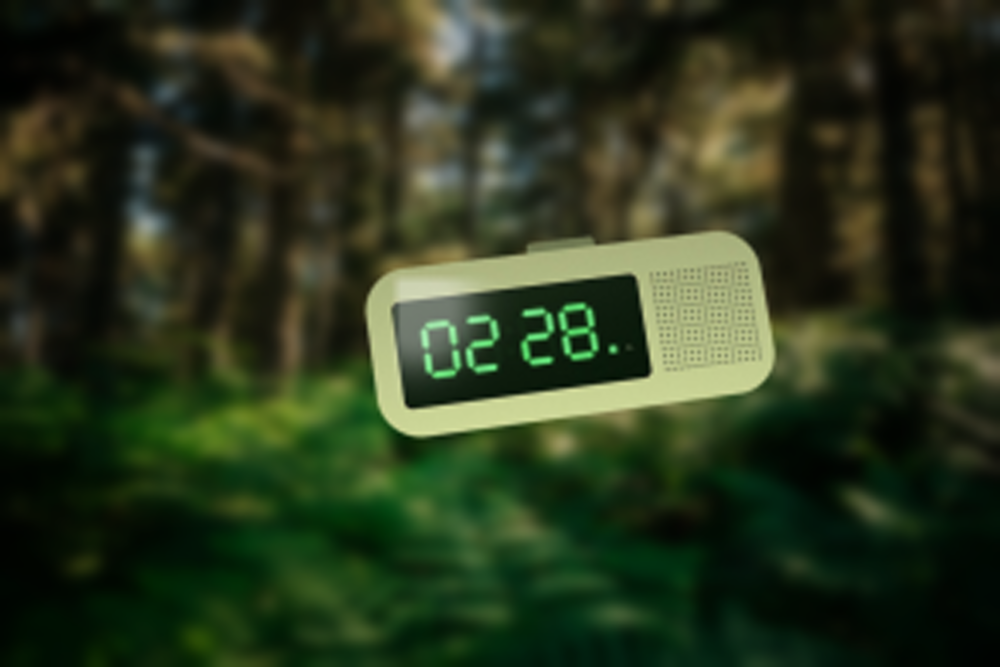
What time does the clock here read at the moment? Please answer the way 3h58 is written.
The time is 2h28
